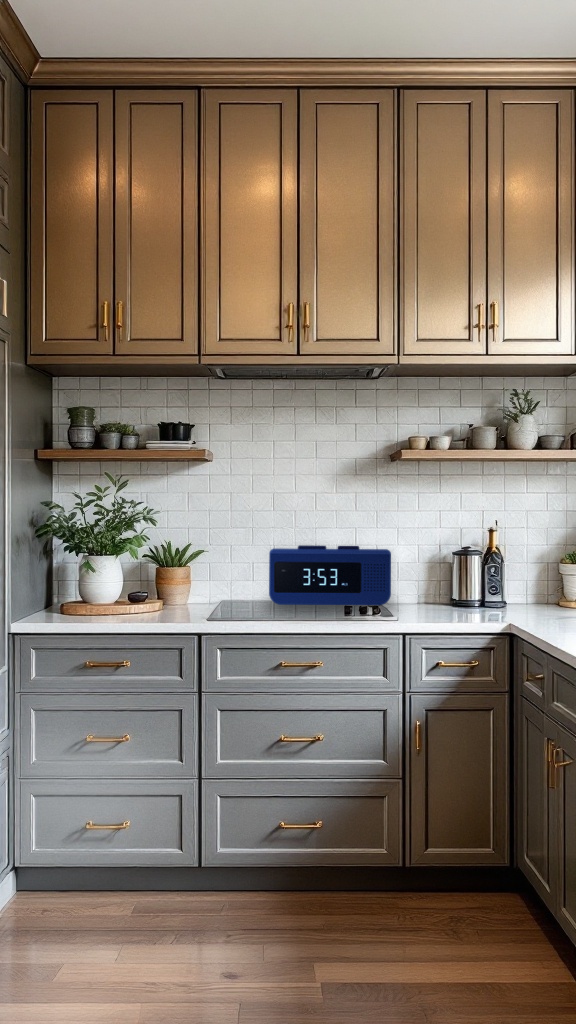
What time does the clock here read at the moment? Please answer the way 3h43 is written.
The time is 3h53
